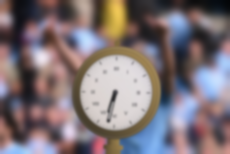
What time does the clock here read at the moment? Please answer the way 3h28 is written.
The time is 6h32
